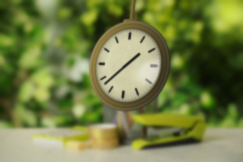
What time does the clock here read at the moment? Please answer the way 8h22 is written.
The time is 1h38
